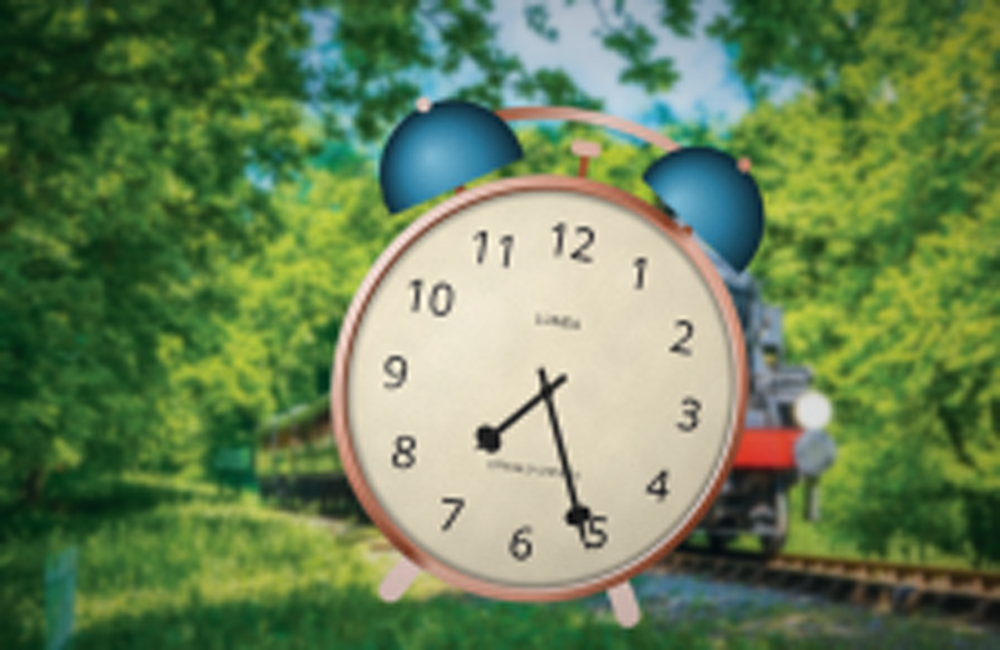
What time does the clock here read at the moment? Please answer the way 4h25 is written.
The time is 7h26
